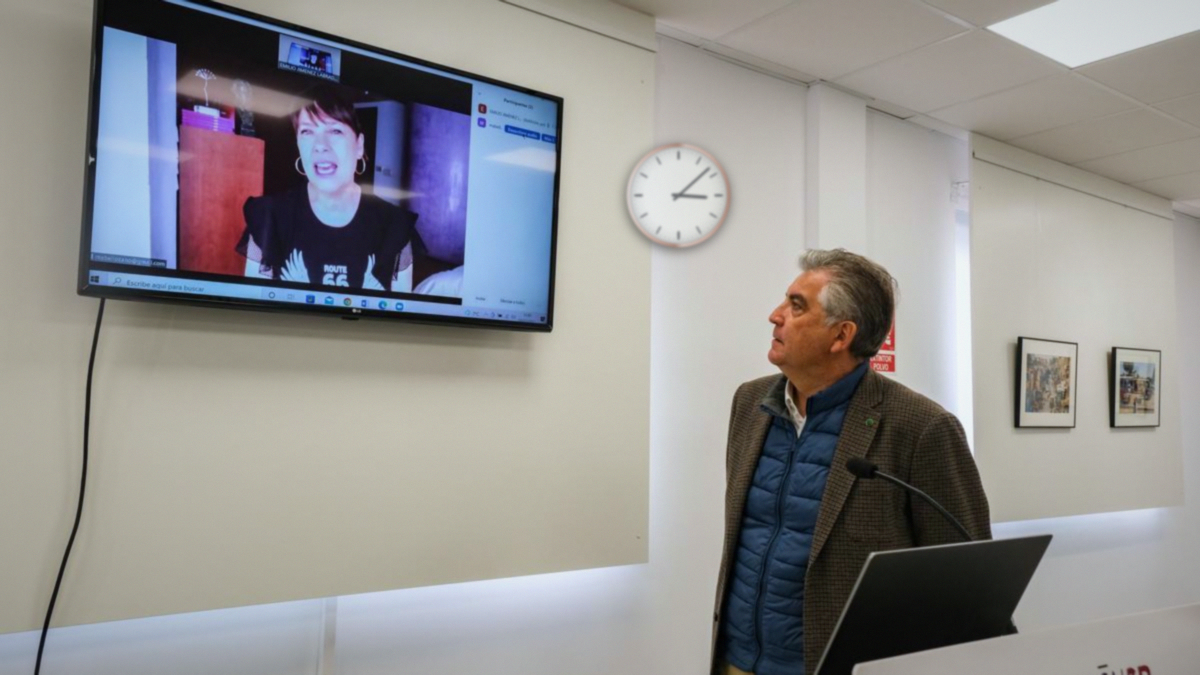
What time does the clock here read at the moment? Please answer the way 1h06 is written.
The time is 3h08
